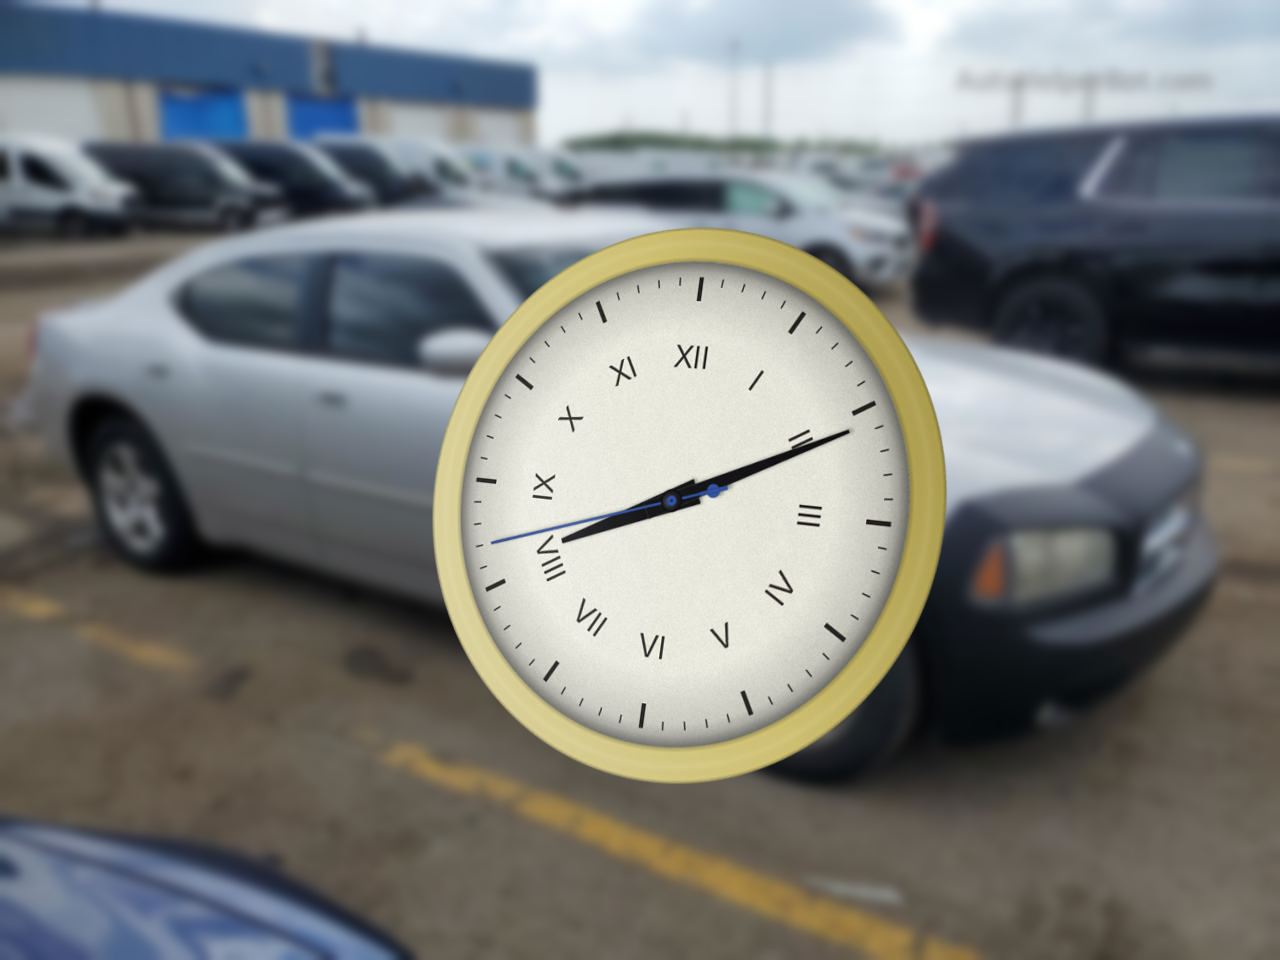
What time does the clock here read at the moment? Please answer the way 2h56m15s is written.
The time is 8h10m42s
